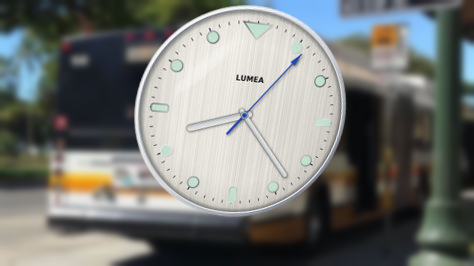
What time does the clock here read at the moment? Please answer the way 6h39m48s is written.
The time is 8h23m06s
